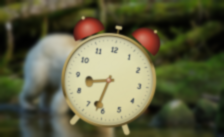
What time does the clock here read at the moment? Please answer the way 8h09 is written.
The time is 8h32
